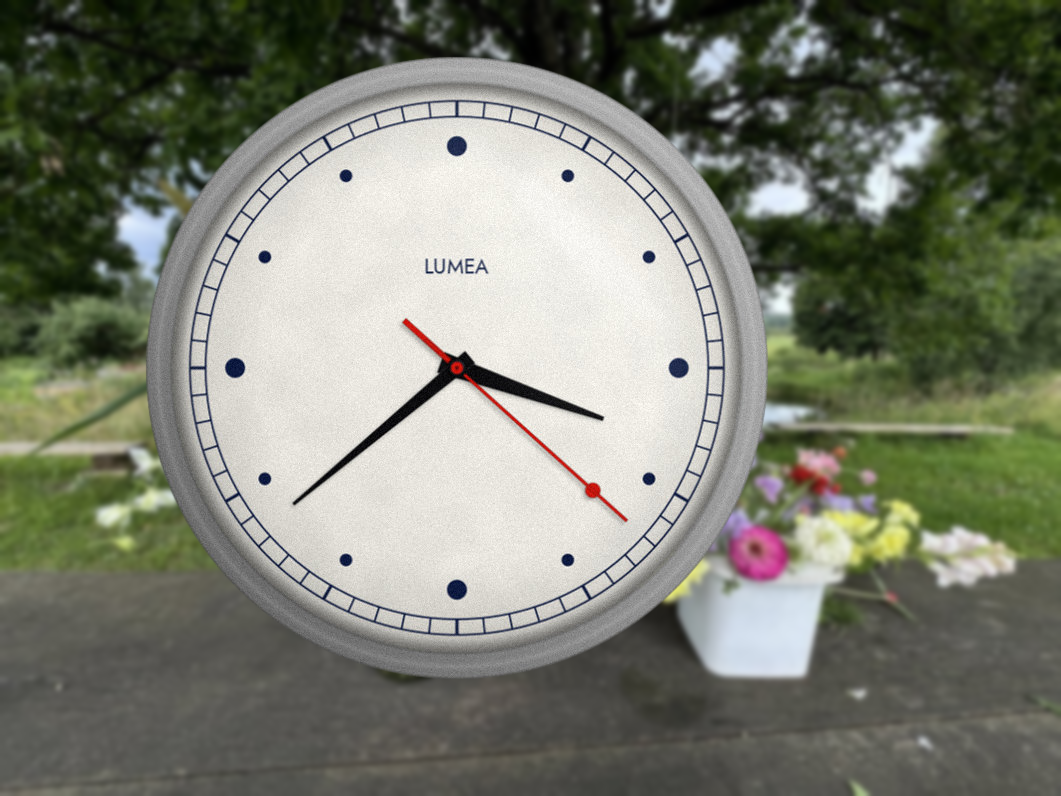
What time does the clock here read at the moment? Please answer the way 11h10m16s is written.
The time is 3h38m22s
